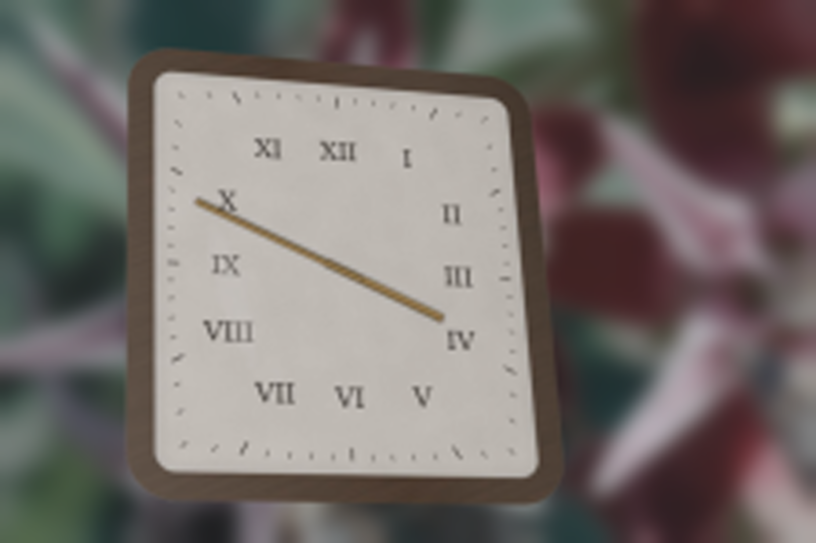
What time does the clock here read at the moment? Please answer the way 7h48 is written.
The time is 3h49
